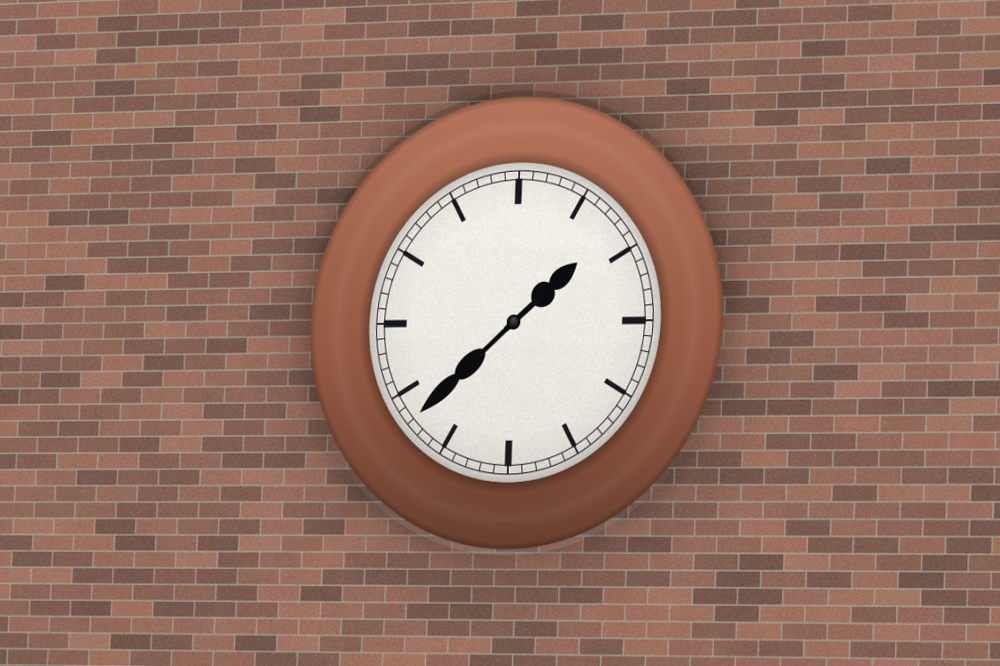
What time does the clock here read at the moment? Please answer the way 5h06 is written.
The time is 1h38
